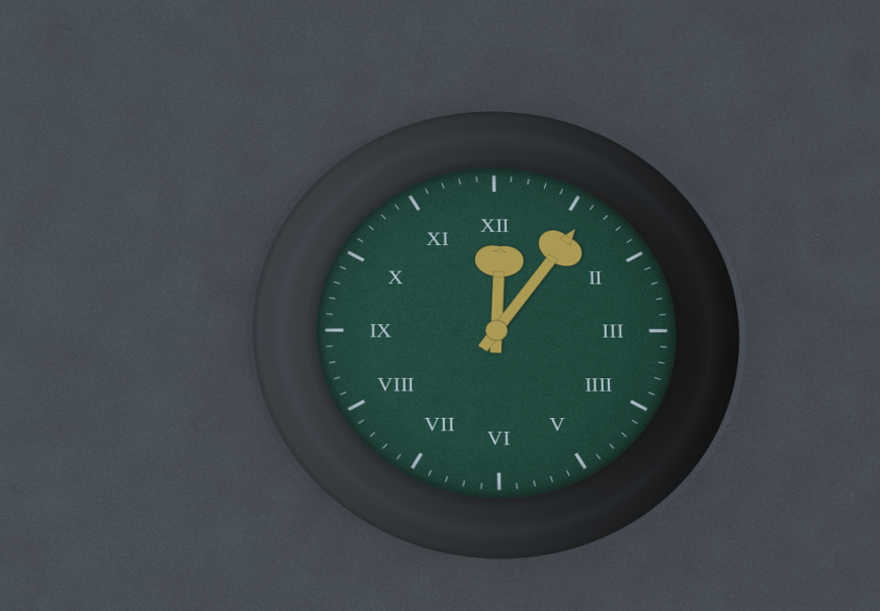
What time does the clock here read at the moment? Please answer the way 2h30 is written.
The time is 12h06
